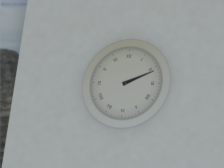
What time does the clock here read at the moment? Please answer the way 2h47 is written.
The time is 2h11
